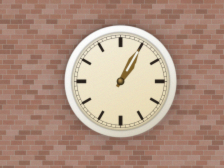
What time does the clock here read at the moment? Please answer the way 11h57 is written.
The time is 1h05
